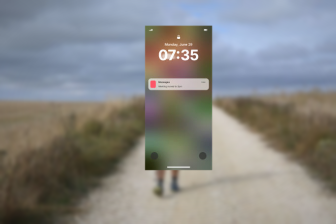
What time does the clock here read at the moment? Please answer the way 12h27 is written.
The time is 7h35
